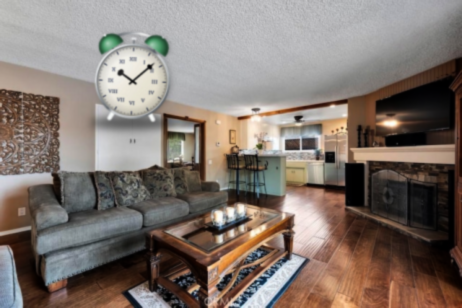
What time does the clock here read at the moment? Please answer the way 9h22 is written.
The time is 10h08
